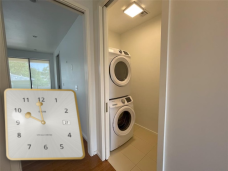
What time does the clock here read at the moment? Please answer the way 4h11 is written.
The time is 9h59
